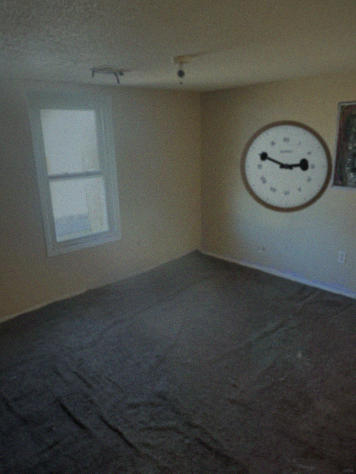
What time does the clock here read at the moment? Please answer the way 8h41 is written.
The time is 2h49
